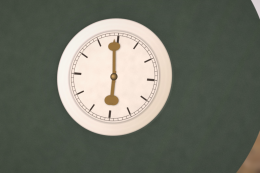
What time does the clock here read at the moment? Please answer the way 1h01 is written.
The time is 5h59
